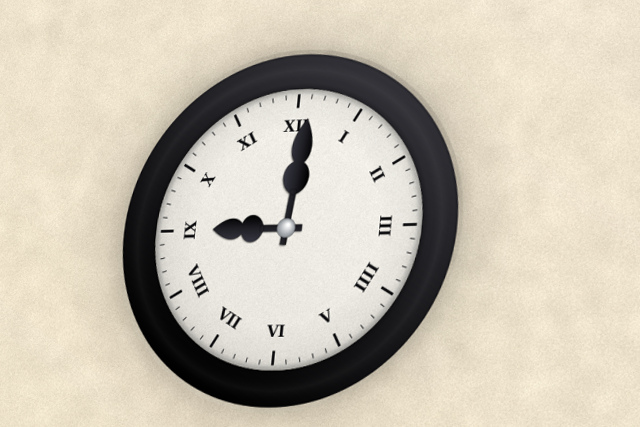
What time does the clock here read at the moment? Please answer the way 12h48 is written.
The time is 9h01
